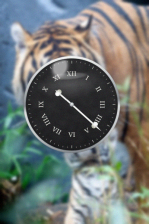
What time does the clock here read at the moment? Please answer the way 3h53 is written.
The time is 10h22
